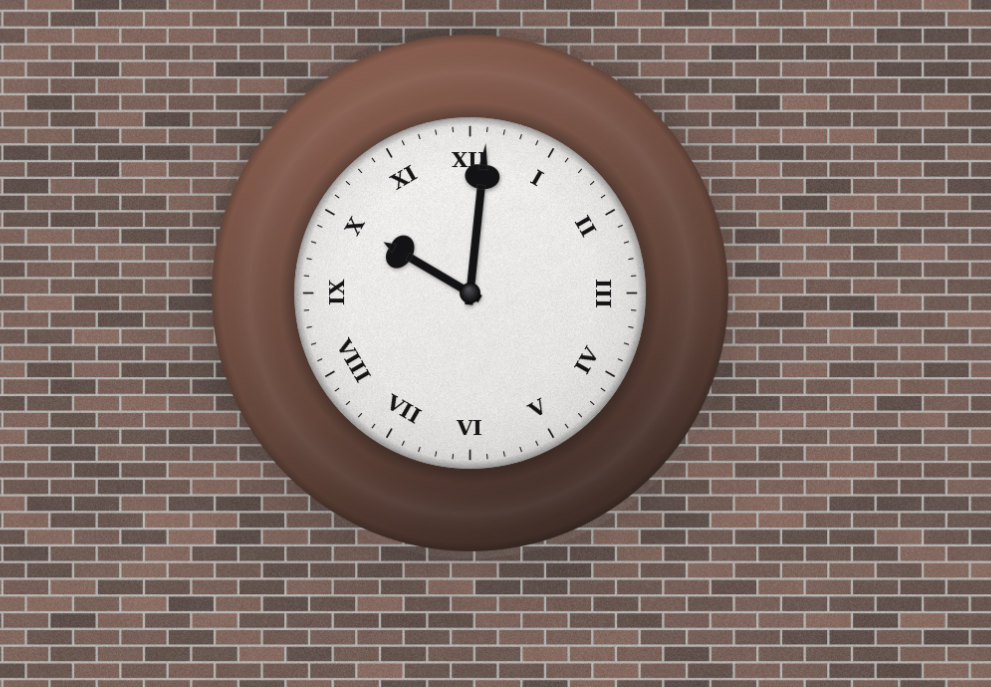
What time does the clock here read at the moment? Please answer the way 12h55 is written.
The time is 10h01
